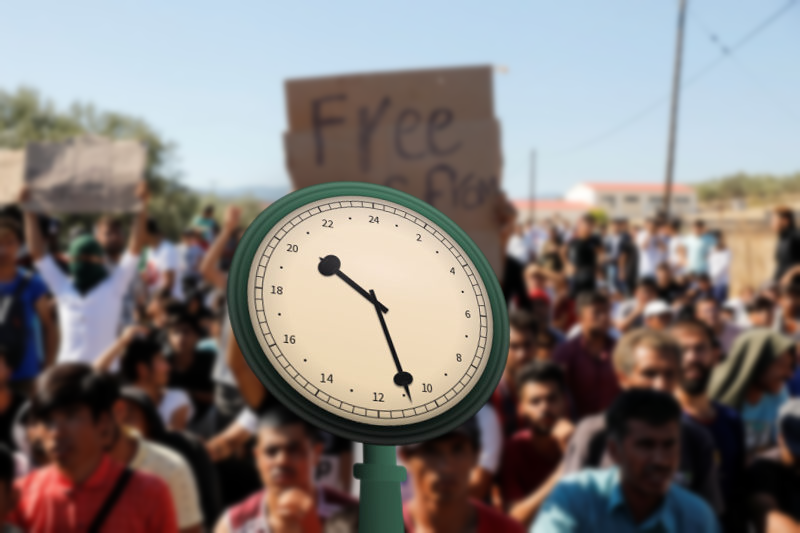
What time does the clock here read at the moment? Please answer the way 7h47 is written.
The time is 20h27
